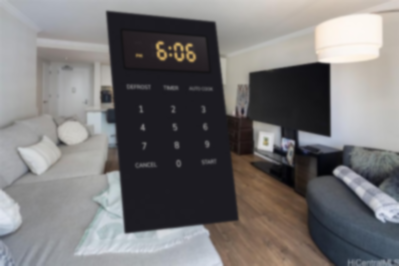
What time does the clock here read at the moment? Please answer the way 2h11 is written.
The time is 6h06
